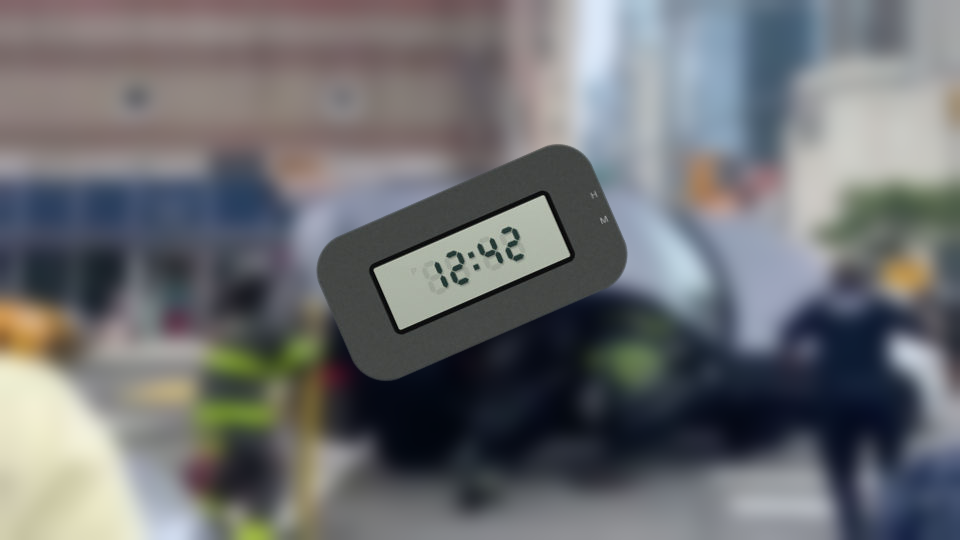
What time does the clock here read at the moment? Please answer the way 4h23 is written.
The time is 12h42
